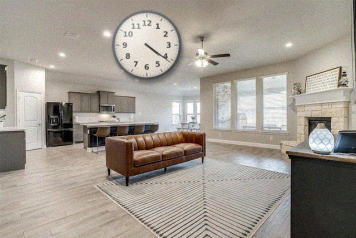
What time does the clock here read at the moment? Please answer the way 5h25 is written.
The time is 4h21
